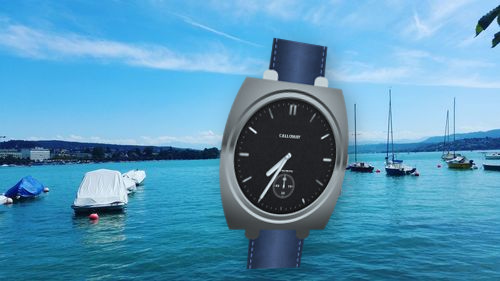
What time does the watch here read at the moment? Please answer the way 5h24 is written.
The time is 7h35
